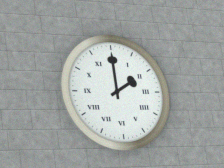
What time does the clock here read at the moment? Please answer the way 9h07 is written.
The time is 2h00
